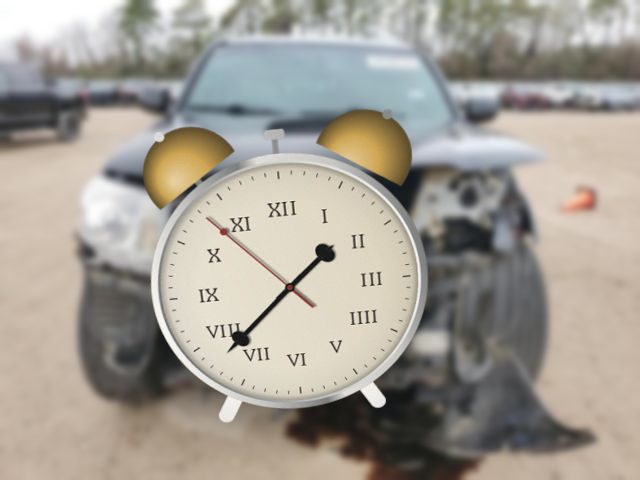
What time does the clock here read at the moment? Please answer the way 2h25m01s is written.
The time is 1h37m53s
